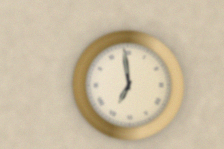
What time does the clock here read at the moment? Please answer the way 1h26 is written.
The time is 6h59
